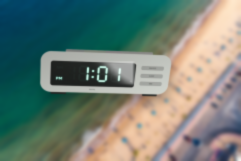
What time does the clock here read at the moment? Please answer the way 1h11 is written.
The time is 1h01
